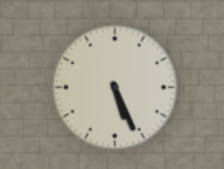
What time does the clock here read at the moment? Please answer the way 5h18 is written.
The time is 5h26
